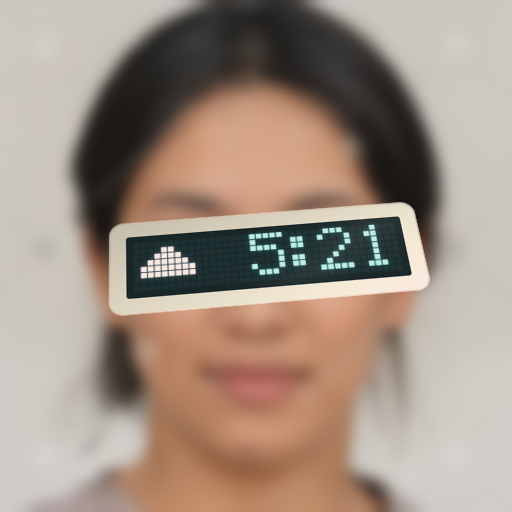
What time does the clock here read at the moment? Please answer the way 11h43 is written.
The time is 5h21
